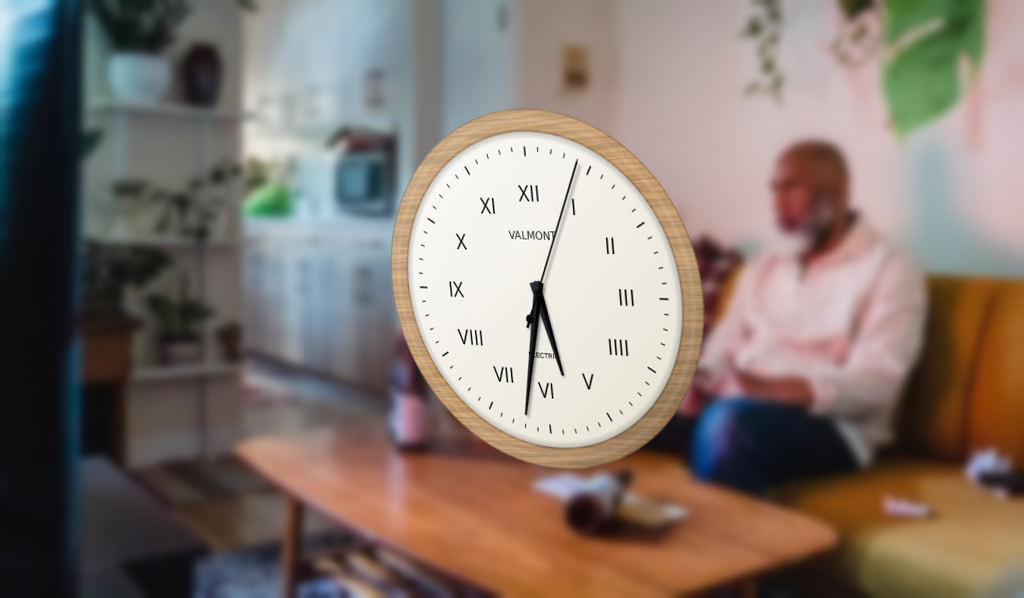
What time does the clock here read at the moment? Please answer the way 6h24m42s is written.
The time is 5h32m04s
